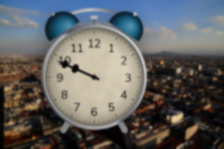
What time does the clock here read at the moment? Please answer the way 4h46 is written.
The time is 9h49
